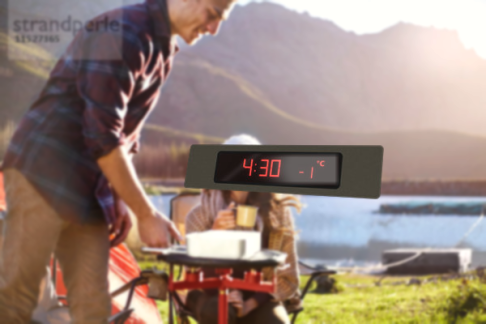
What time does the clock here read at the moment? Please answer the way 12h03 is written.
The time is 4h30
